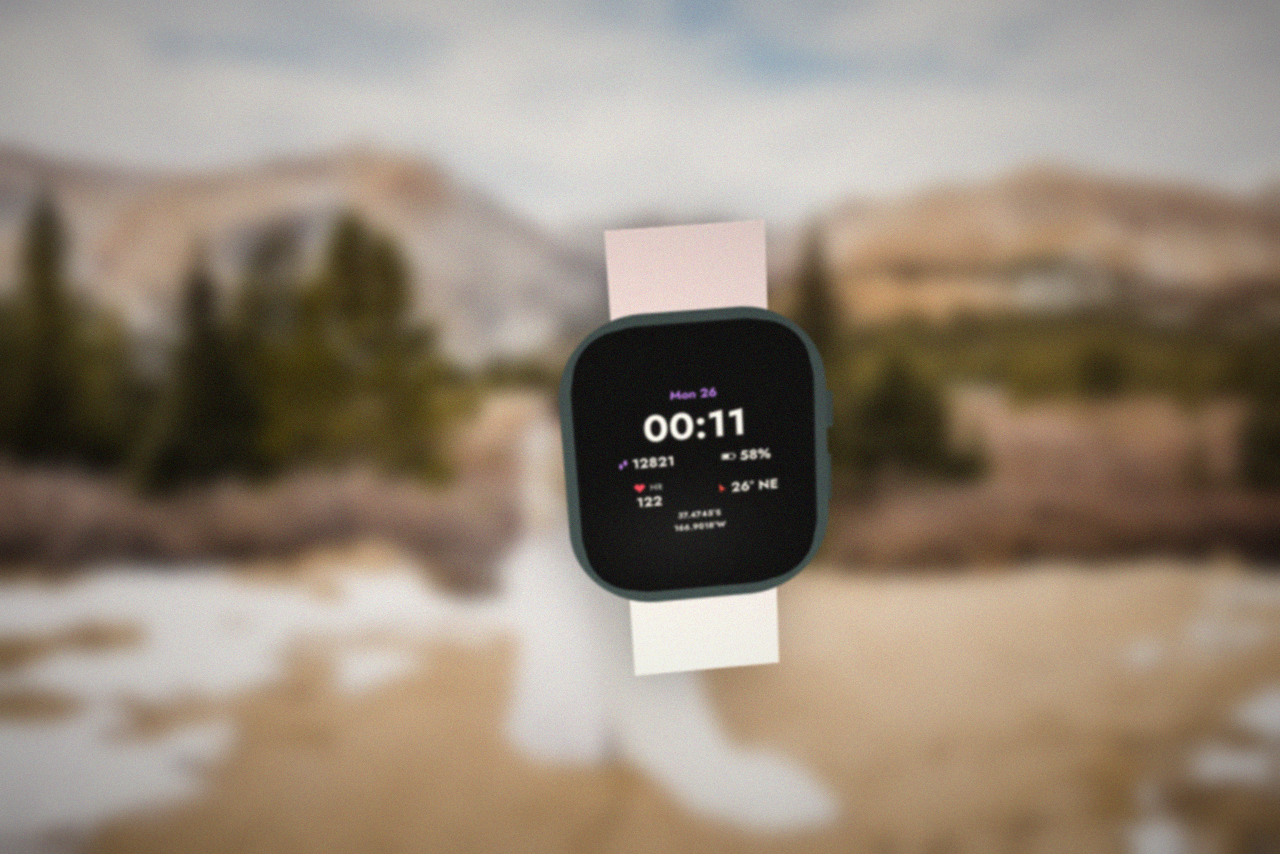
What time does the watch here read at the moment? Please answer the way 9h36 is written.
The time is 0h11
